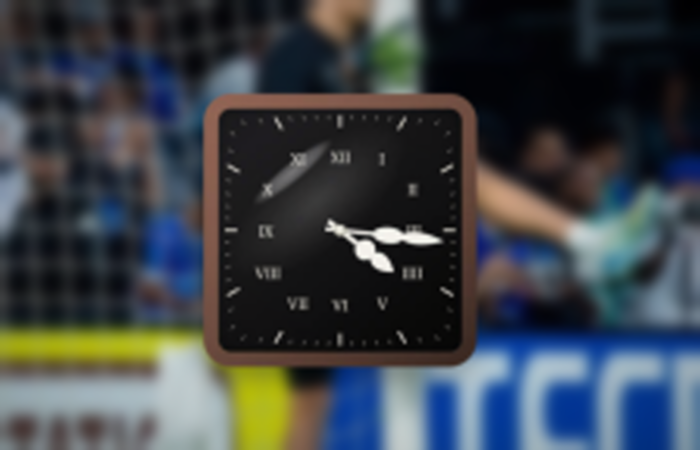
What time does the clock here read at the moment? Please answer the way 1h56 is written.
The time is 4h16
